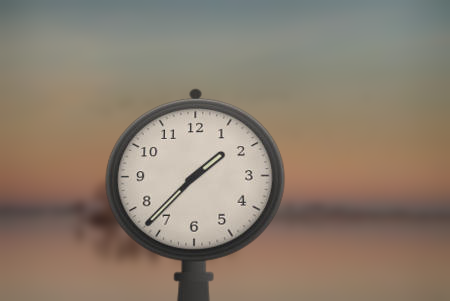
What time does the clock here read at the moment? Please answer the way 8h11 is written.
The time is 1h37
